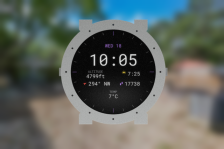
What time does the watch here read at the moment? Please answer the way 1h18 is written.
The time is 10h05
